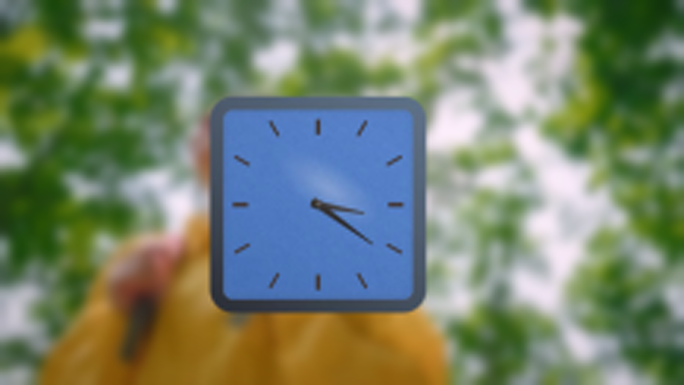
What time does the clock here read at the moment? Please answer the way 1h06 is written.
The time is 3h21
